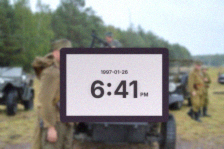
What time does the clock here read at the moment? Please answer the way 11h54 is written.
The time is 6h41
